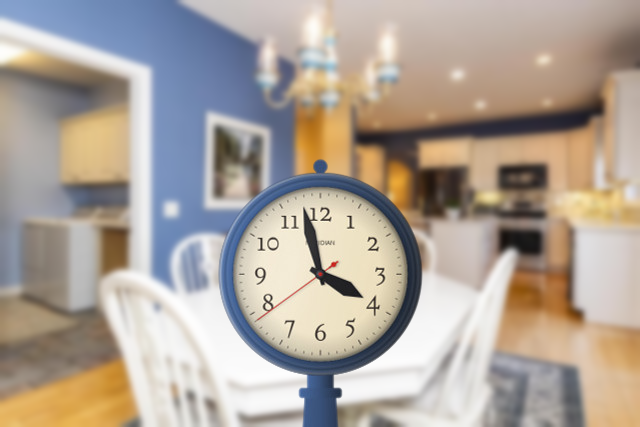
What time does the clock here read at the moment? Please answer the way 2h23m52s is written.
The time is 3h57m39s
